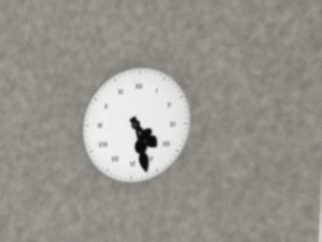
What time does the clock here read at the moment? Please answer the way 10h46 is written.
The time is 4h27
